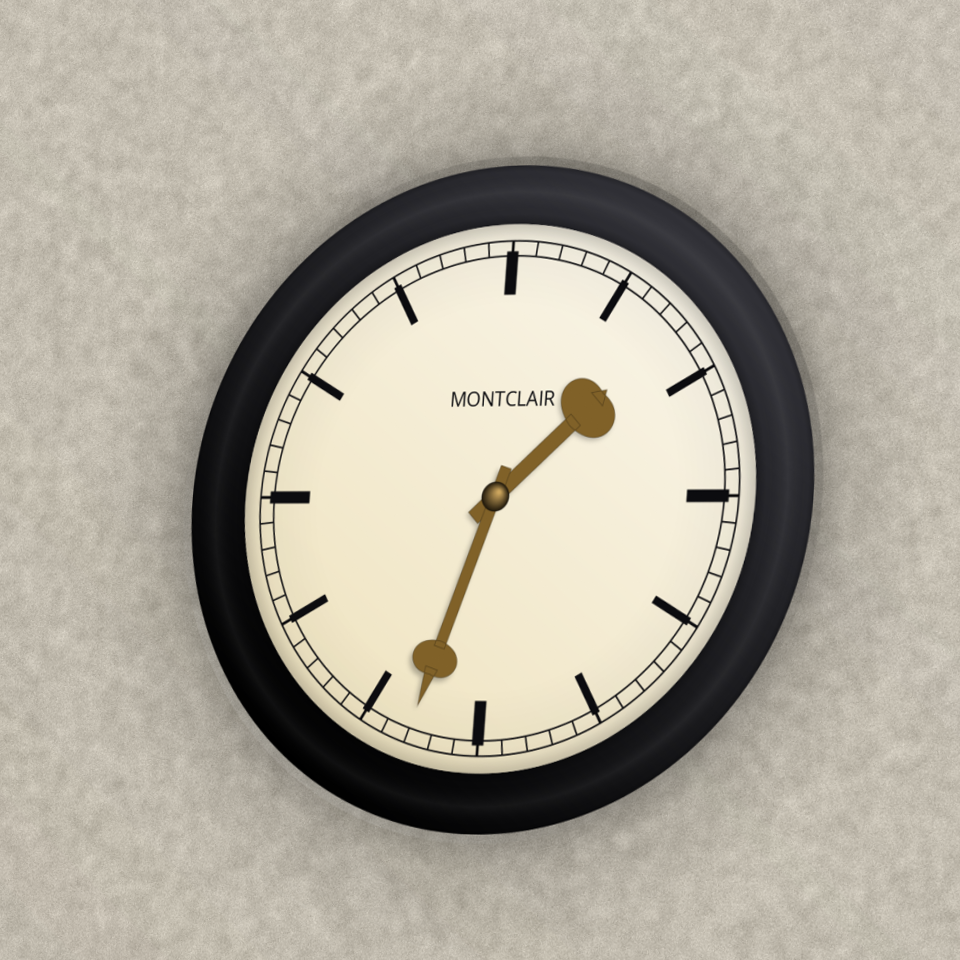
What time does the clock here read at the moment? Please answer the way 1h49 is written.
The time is 1h33
